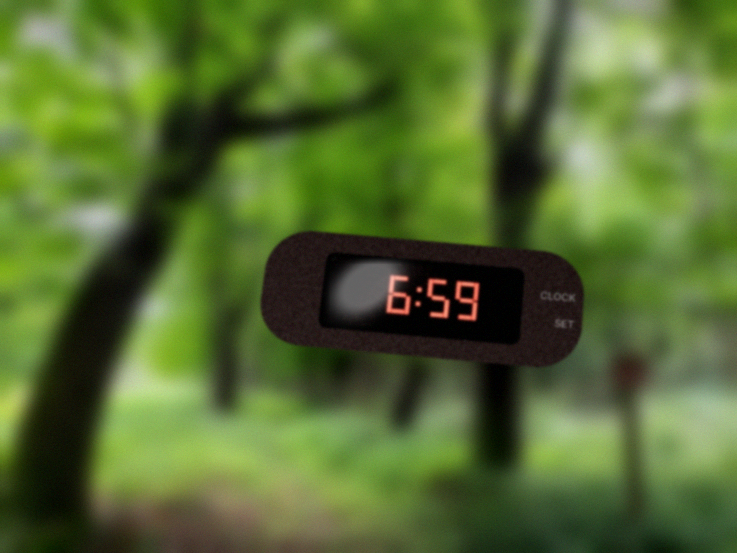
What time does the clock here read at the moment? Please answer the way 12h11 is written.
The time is 6h59
